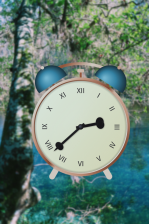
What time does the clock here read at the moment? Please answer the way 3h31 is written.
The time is 2h38
